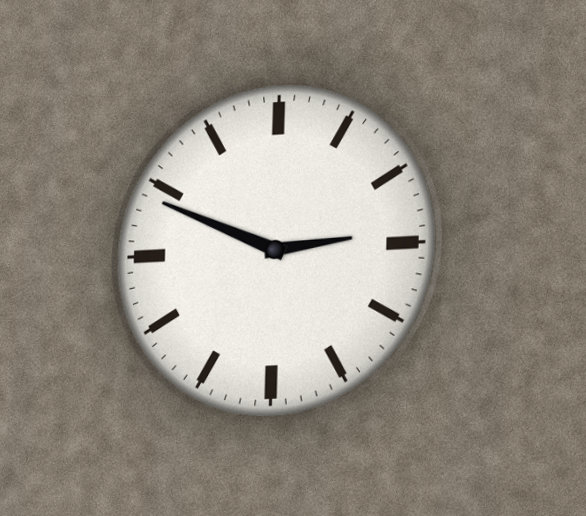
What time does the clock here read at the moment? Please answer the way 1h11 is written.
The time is 2h49
